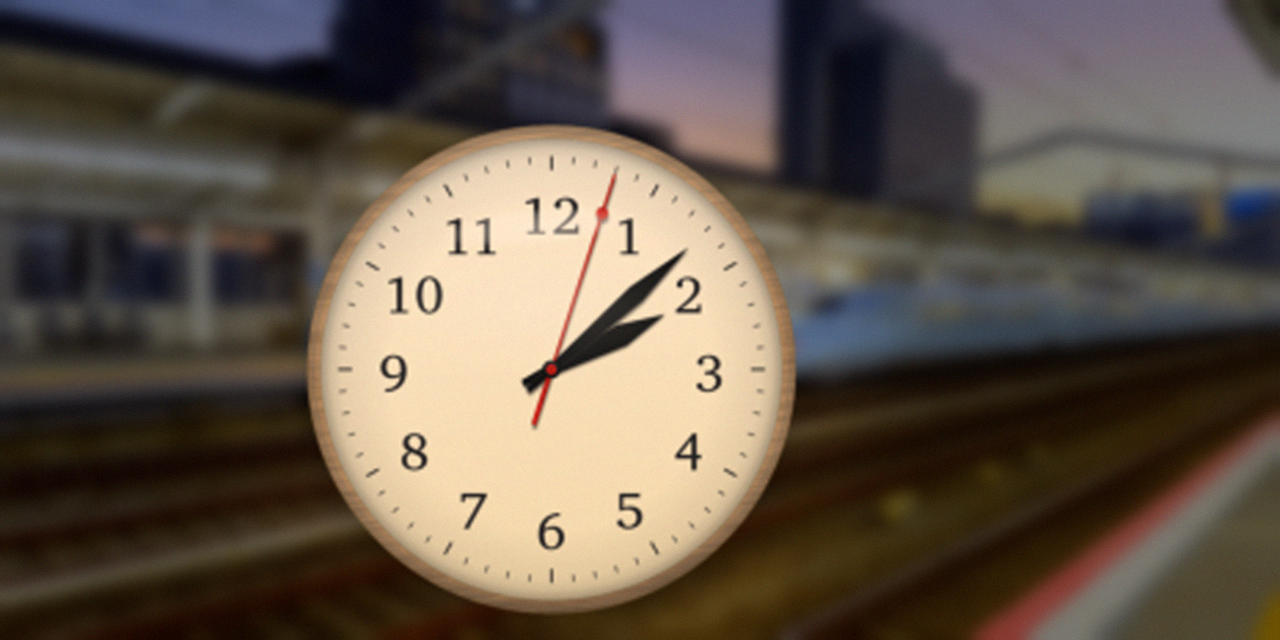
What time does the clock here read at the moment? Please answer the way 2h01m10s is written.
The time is 2h08m03s
